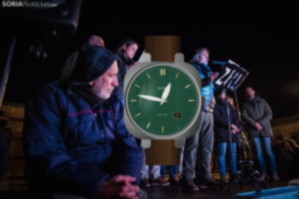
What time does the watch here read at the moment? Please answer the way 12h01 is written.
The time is 12h47
